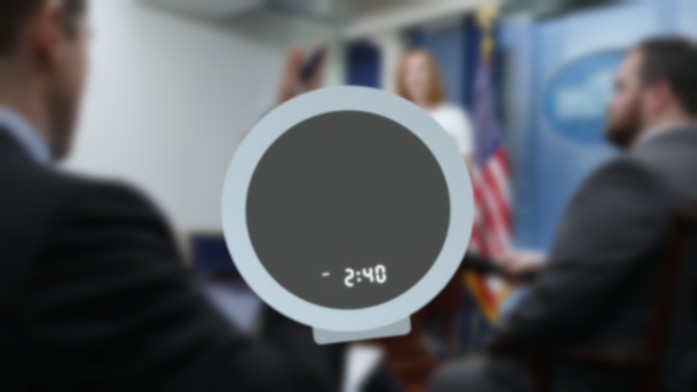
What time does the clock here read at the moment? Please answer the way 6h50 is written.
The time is 2h40
